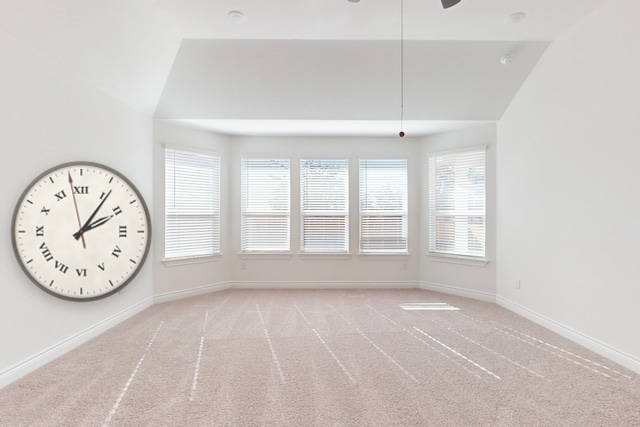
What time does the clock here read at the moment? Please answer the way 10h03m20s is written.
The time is 2h05m58s
